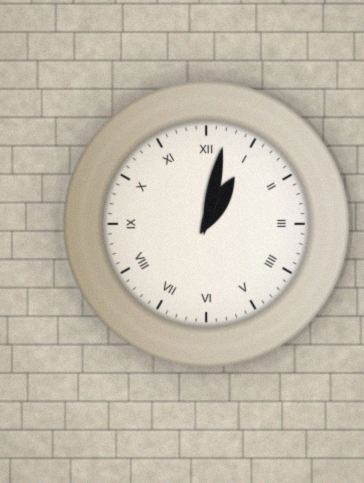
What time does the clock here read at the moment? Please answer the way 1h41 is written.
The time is 1h02
